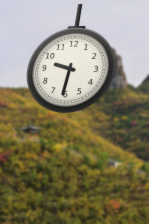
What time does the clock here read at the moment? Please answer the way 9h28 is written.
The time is 9h31
